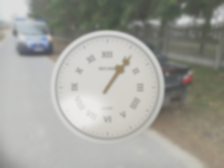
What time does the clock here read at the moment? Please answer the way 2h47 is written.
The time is 1h06
